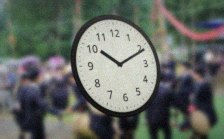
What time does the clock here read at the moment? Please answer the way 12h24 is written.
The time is 10h11
